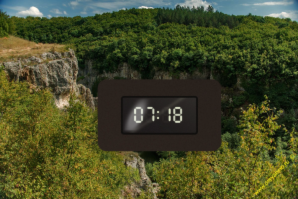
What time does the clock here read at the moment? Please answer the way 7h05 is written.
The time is 7h18
